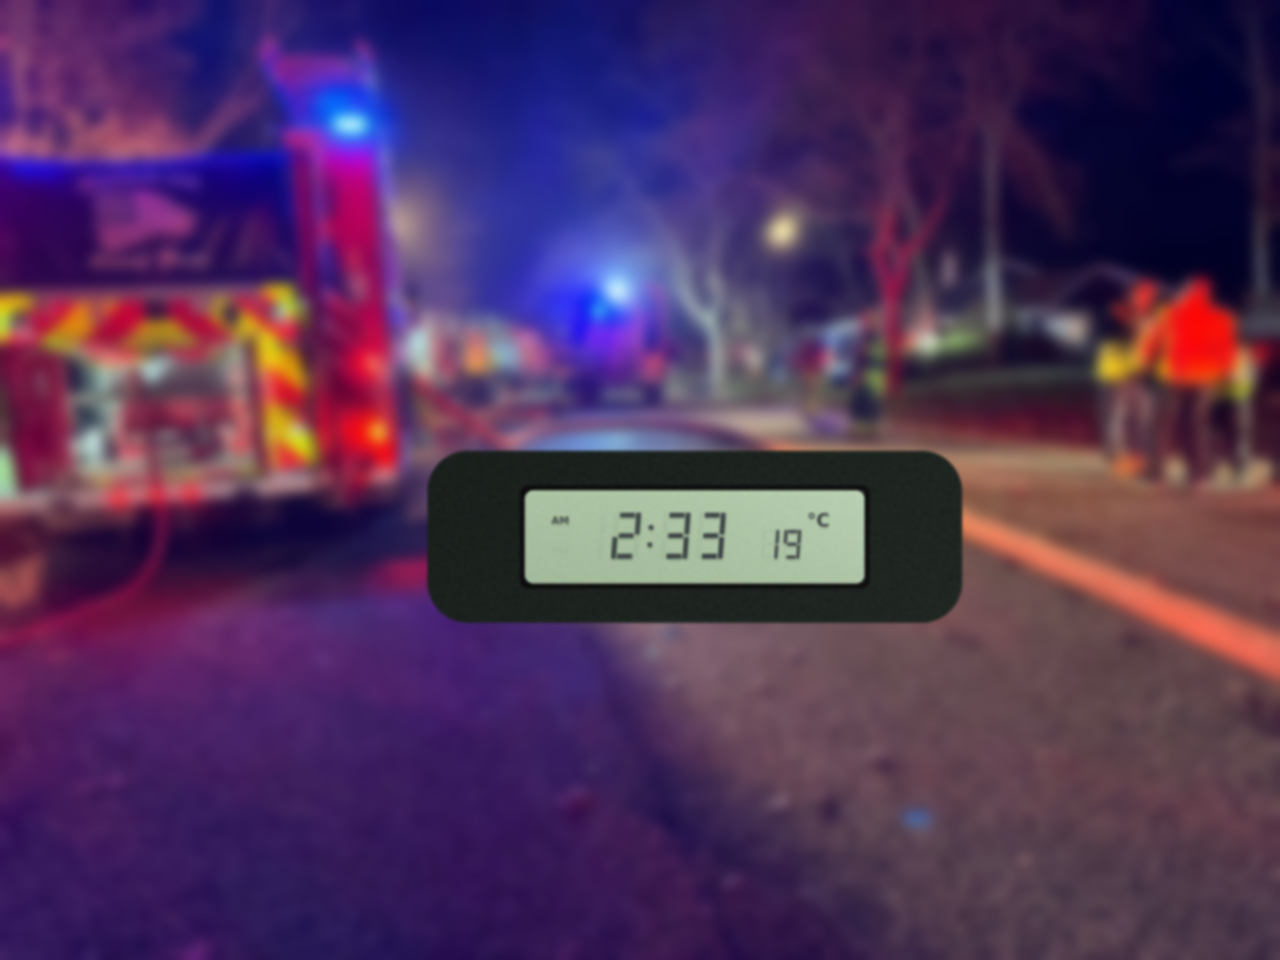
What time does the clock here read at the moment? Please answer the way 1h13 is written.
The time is 2h33
